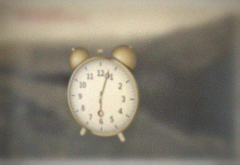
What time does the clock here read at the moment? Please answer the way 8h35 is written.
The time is 6h03
